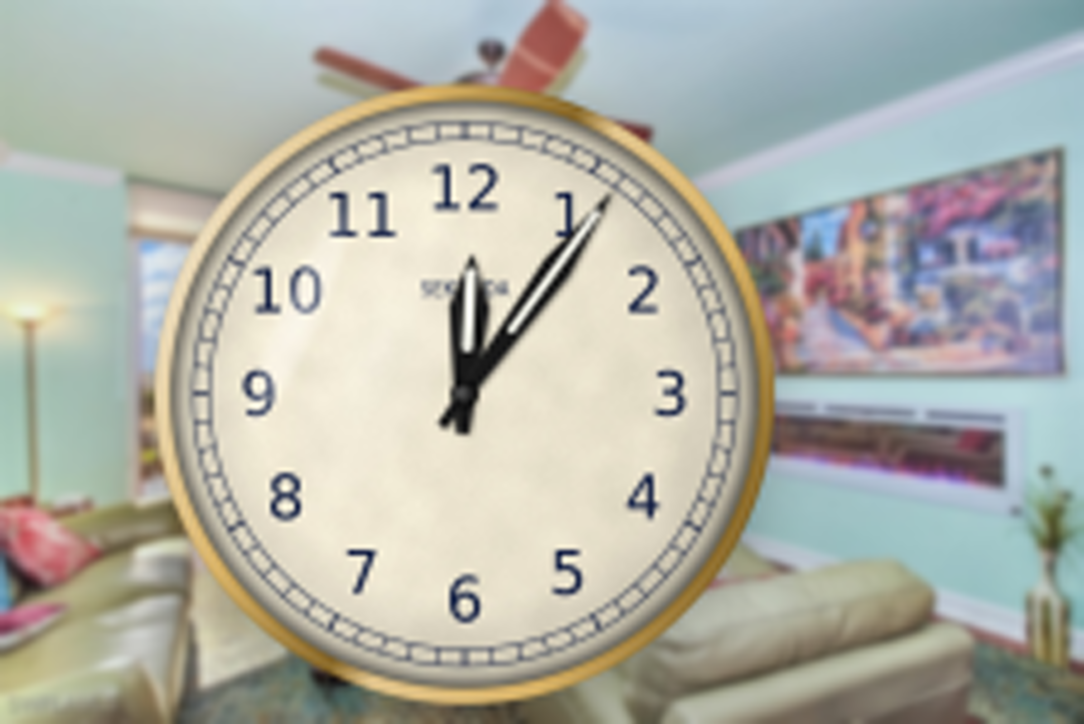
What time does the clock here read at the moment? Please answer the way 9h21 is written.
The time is 12h06
